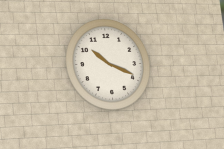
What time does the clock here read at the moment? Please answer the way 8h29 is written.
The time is 10h19
